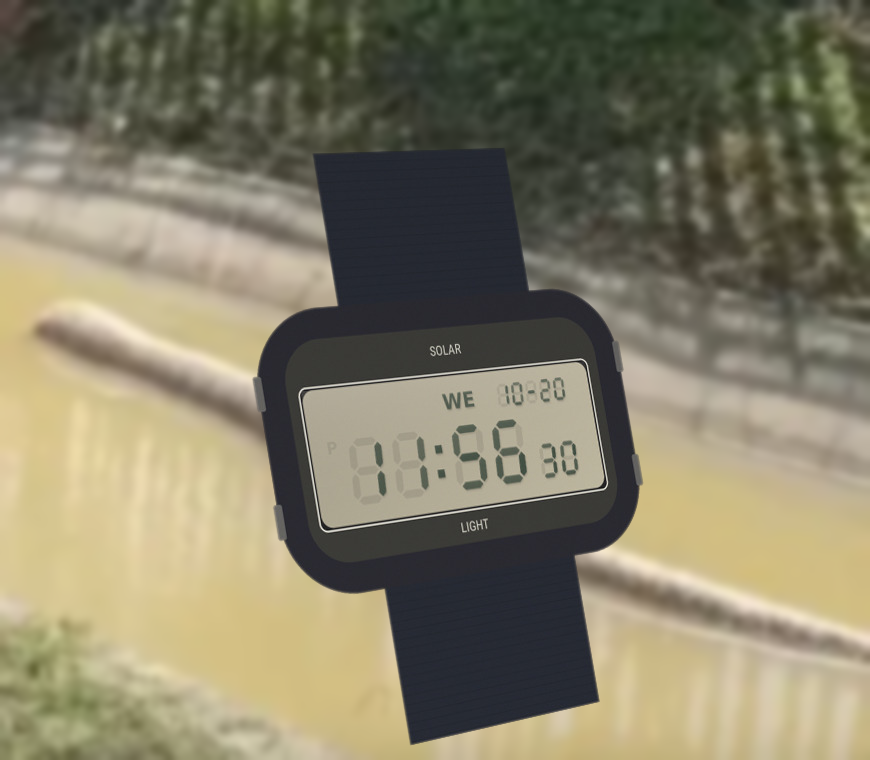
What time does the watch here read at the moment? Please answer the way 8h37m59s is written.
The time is 11h56m30s
